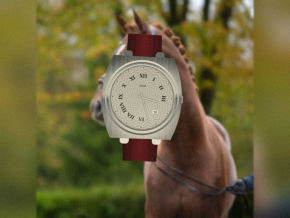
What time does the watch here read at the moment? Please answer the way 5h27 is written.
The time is 3h27
